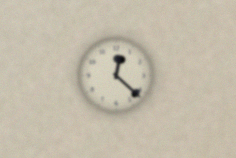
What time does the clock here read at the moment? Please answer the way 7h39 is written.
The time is 12h22
